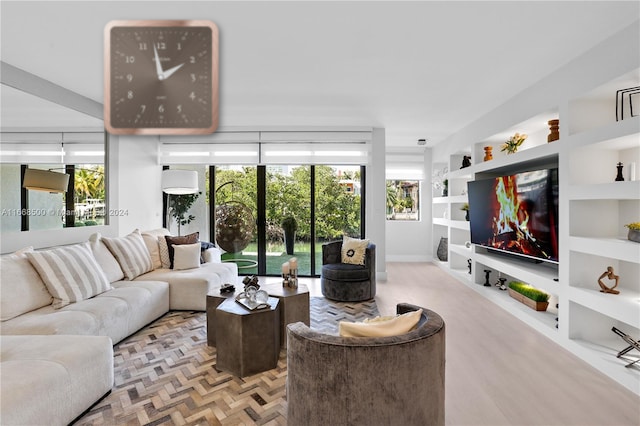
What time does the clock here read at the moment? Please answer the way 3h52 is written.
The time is 1h58
